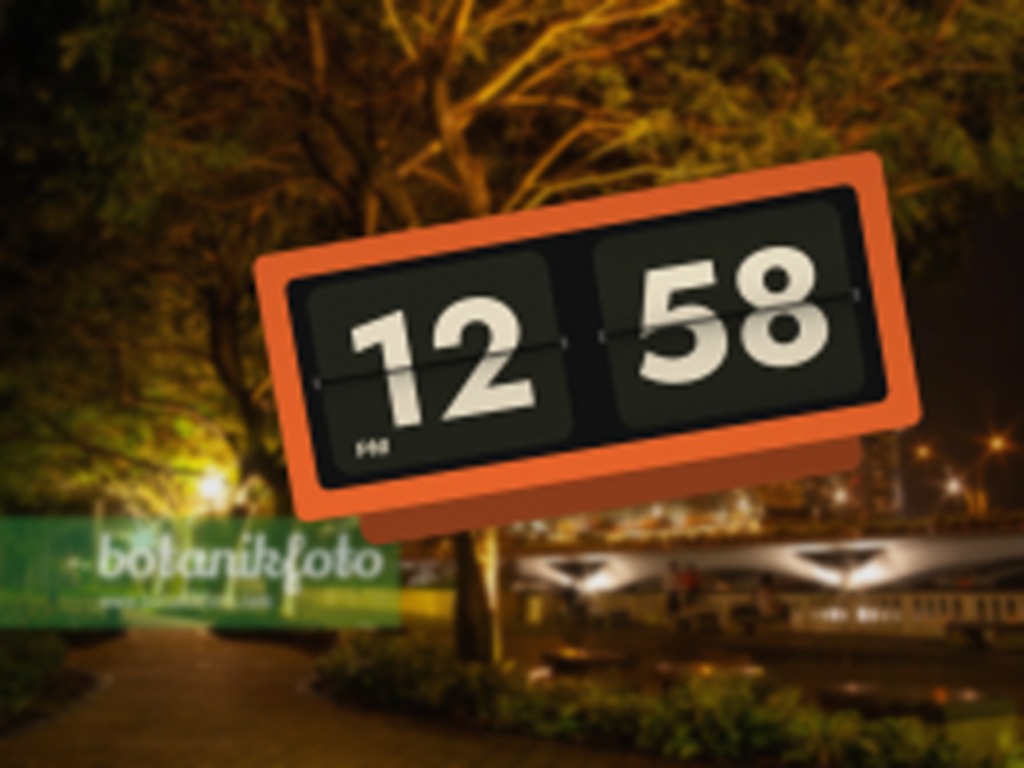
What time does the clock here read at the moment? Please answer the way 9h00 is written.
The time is 12h58
